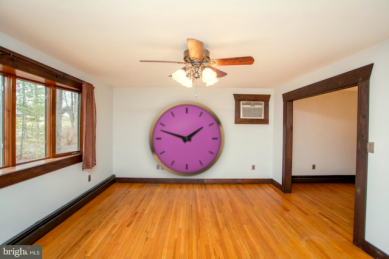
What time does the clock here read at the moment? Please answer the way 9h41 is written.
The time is 1h48
